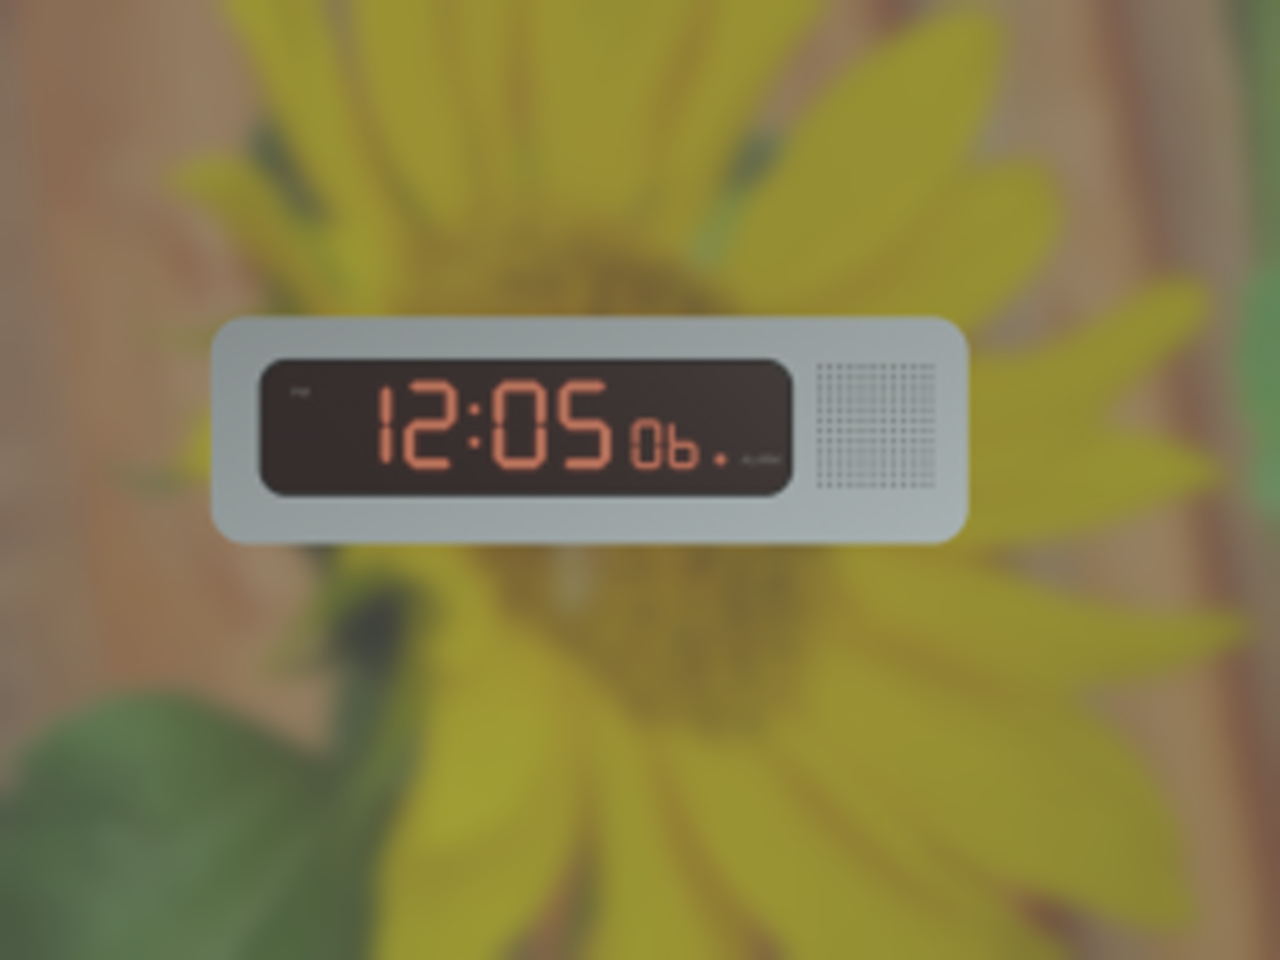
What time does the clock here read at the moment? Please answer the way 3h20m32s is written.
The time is 12h05m06s
